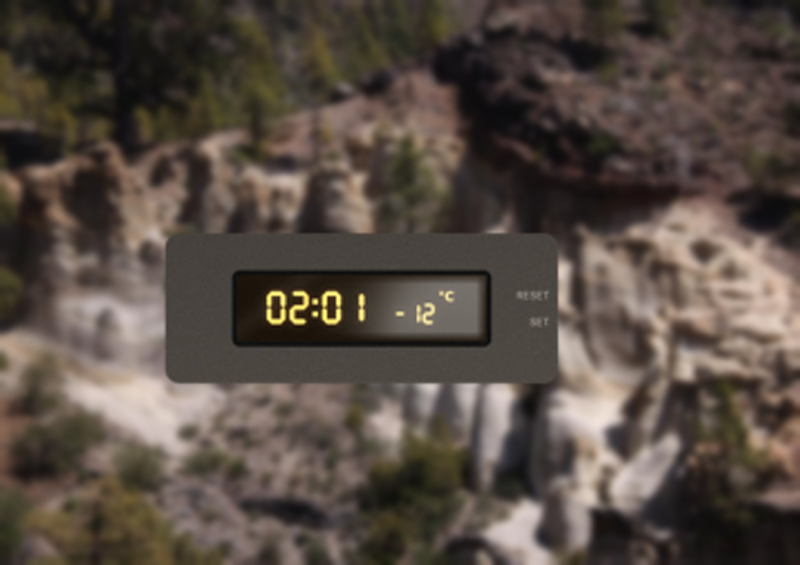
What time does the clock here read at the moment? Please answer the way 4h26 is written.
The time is 2h01
